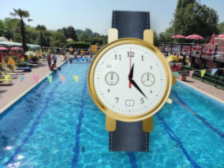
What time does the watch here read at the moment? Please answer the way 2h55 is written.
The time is 12h23
